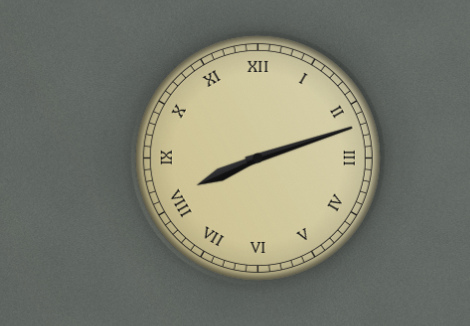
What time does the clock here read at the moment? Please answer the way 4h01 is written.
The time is 8h12
